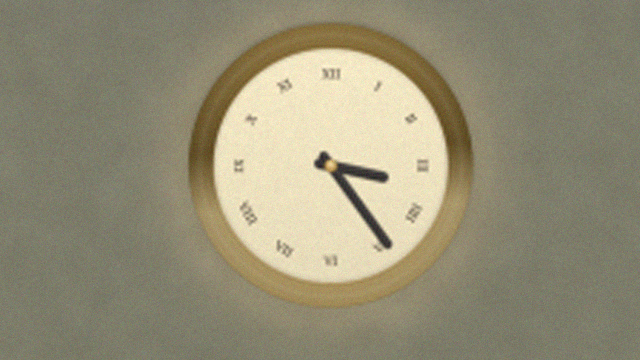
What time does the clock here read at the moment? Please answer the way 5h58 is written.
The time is 3h24
